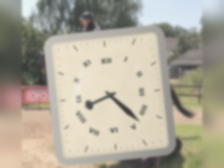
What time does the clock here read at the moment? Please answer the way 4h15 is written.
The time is 8h23
